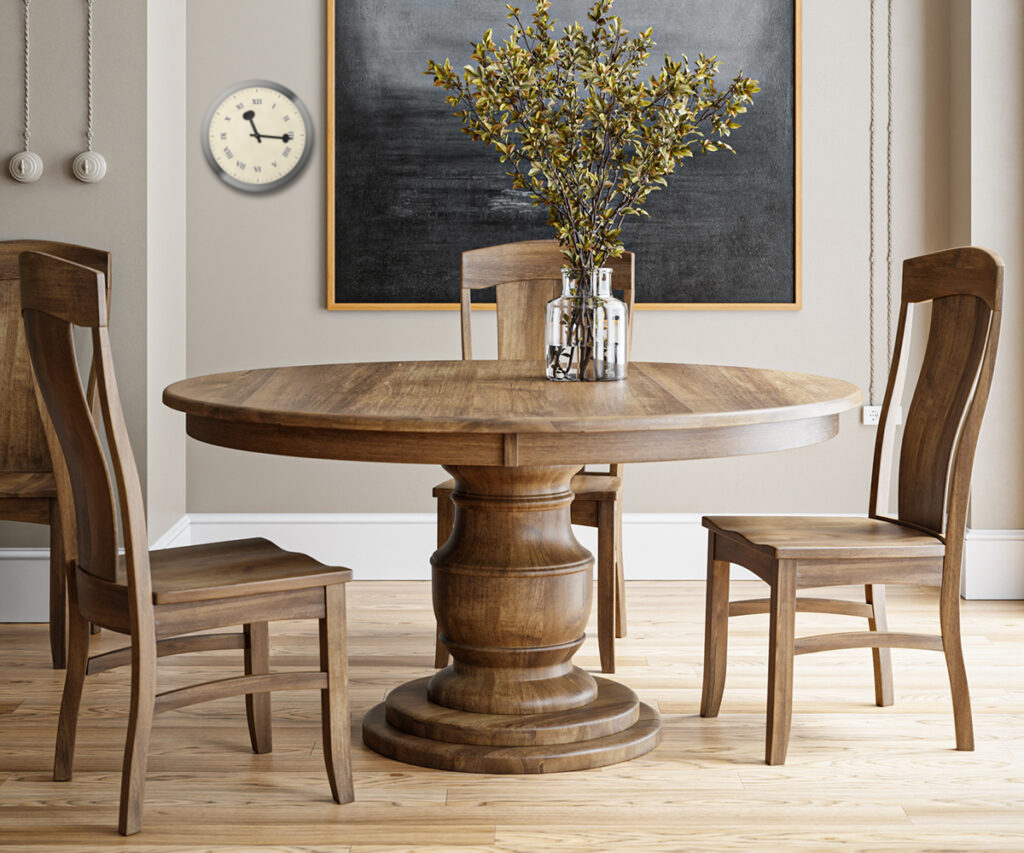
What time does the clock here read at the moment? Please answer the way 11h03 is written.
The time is 11h16
